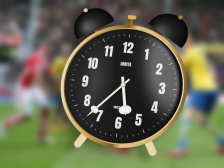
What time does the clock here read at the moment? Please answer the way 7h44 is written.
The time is 5h37
